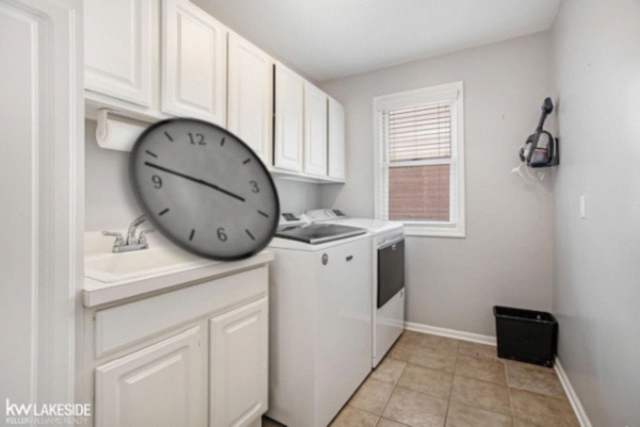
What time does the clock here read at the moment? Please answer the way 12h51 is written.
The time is 3h48
